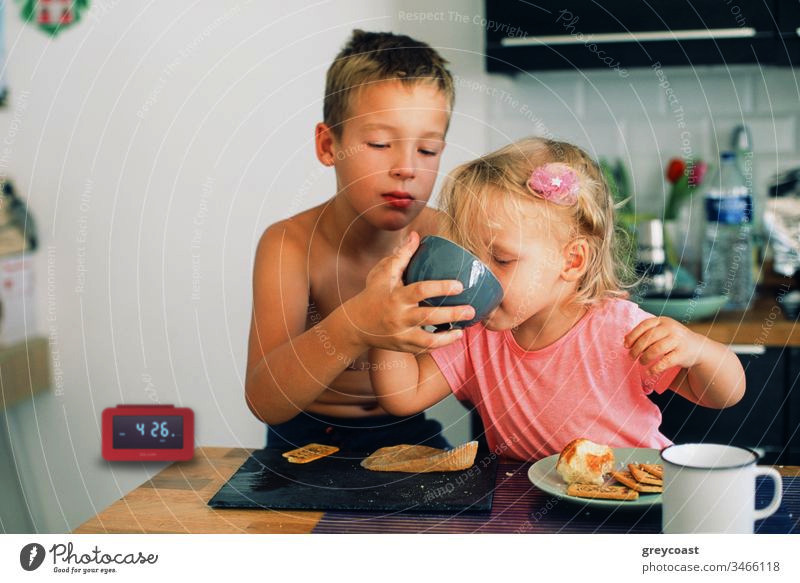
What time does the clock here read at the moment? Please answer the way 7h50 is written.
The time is 4h26
